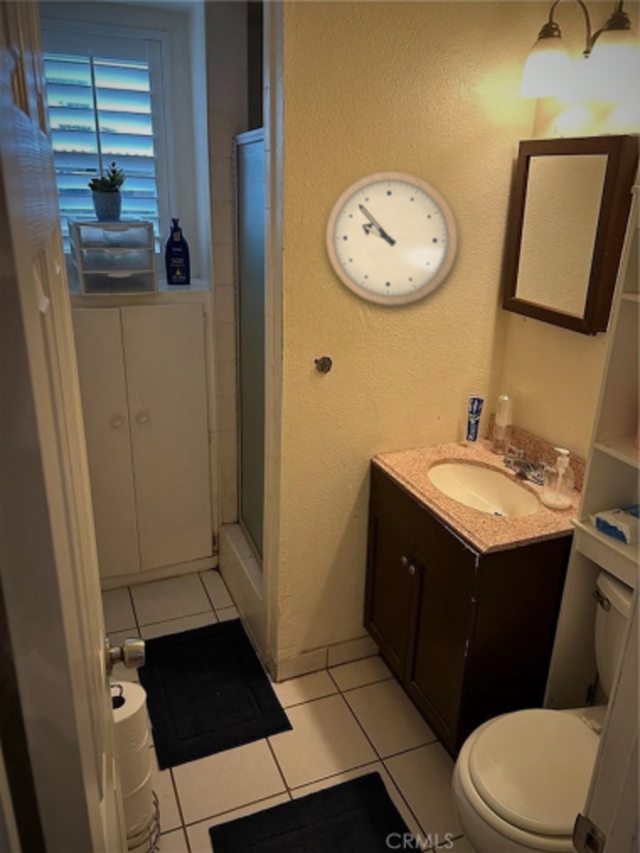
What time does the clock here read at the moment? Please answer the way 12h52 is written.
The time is 9h53
